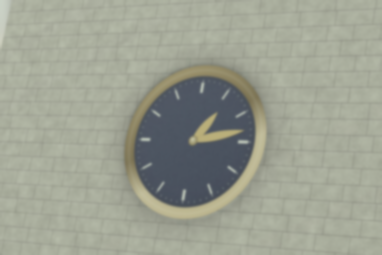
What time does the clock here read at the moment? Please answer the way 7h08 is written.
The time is 1h13
